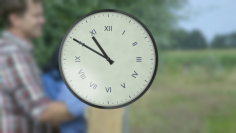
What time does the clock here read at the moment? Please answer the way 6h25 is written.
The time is 10h50
